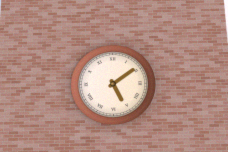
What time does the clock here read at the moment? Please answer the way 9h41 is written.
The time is 5h09
